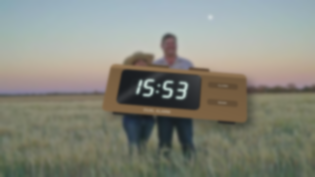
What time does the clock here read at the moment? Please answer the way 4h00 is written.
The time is 15h53
